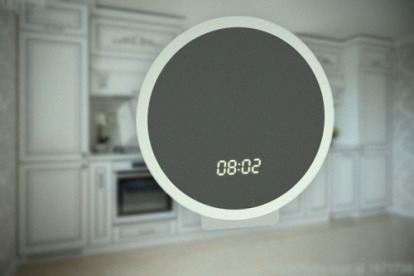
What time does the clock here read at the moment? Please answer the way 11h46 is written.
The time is 8h02
